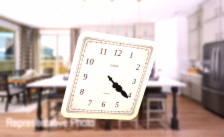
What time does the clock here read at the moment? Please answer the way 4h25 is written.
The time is 4h21
